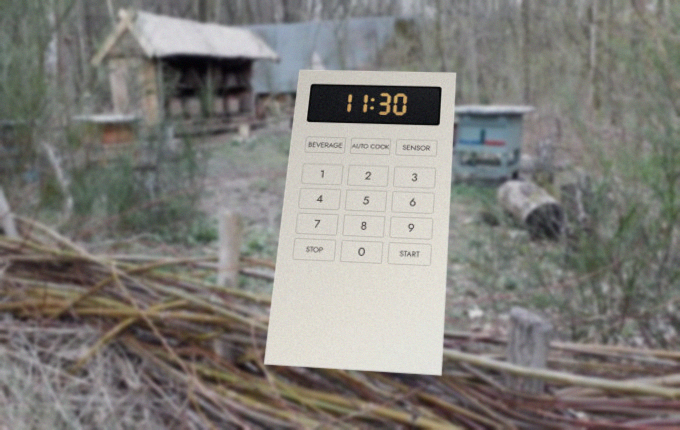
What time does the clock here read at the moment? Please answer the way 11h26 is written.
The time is 11h30
